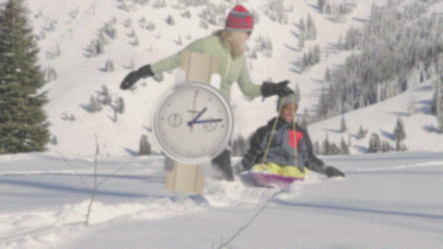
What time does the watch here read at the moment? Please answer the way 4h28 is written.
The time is 1h13
